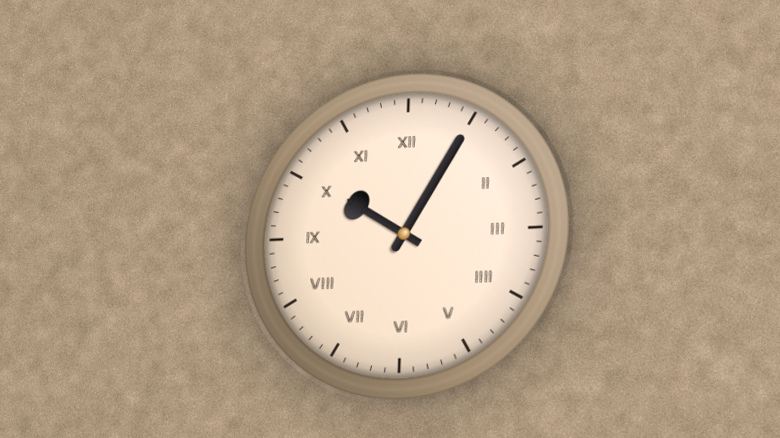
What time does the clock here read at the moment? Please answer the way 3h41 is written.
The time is 10h05
